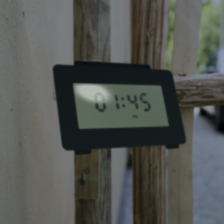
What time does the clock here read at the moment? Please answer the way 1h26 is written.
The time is 1h45
